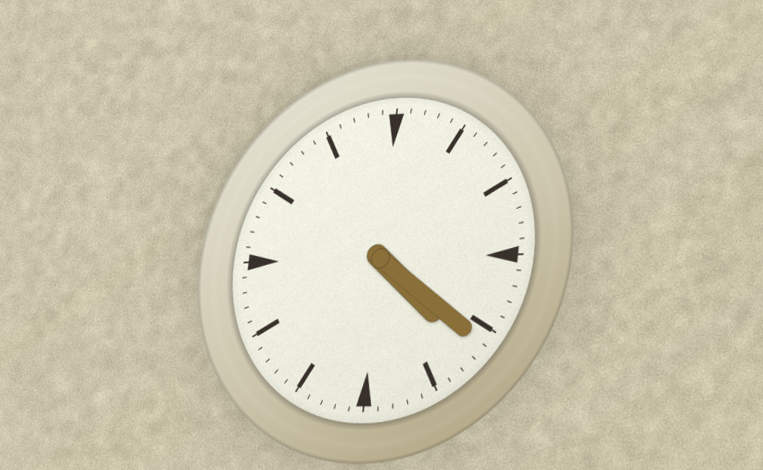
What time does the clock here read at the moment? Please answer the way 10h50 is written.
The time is 4h21
